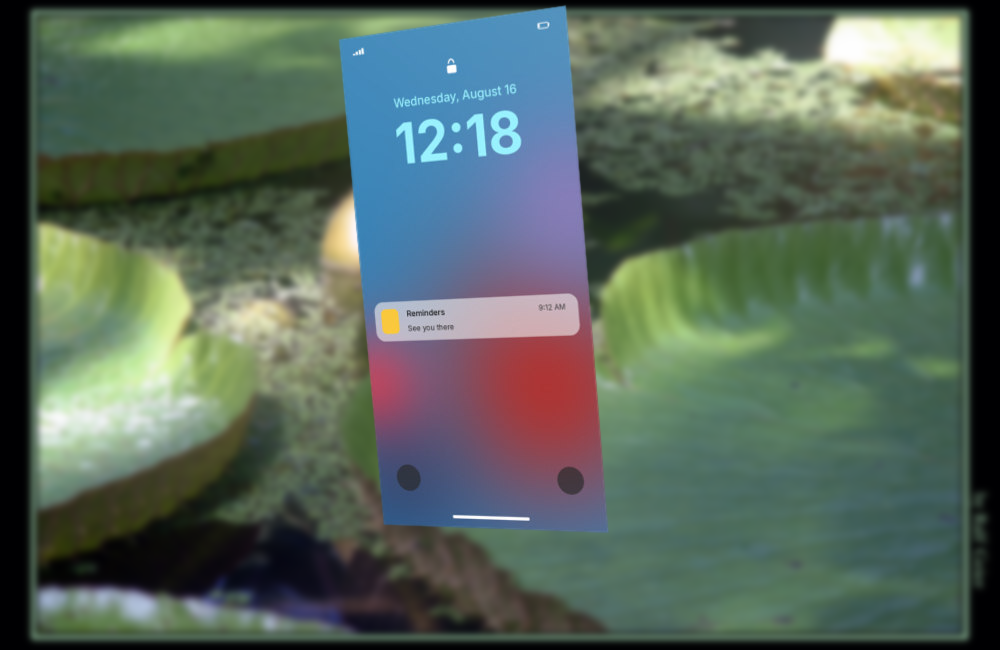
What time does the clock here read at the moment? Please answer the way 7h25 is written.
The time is 12h18
